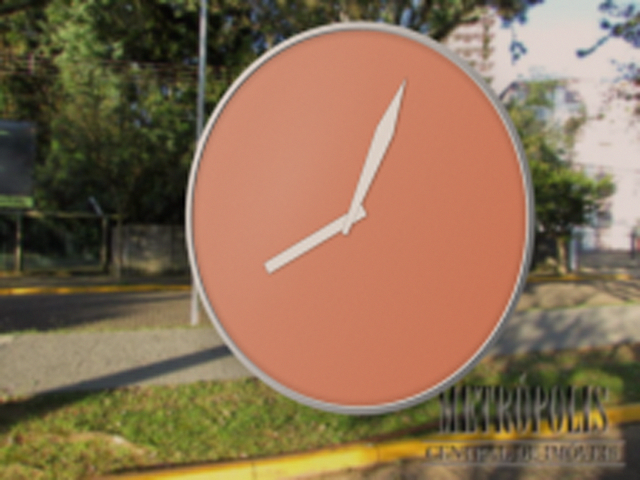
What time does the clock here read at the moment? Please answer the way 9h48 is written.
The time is 8h04
